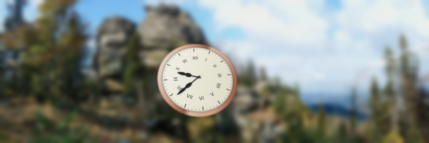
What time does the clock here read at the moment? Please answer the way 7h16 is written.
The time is 9h39
